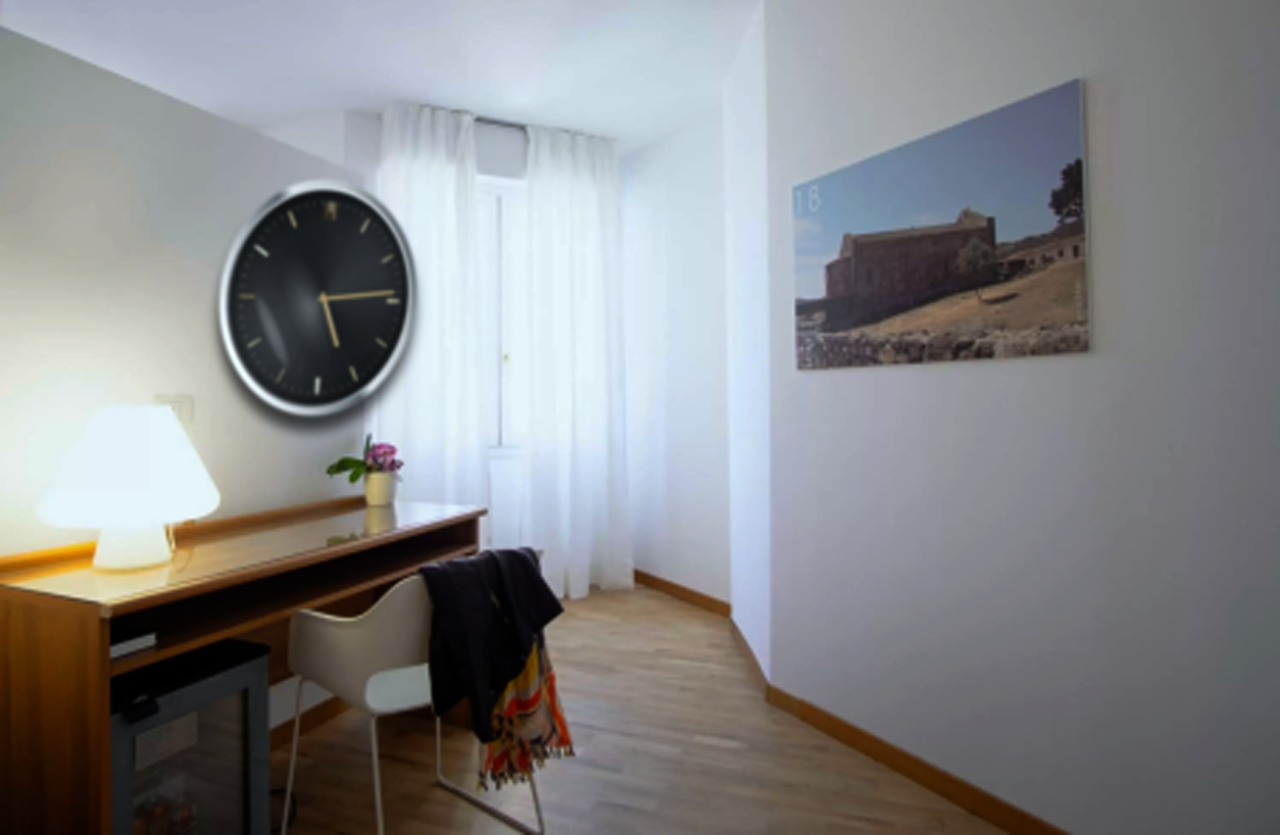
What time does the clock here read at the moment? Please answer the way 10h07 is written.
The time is 5h14
